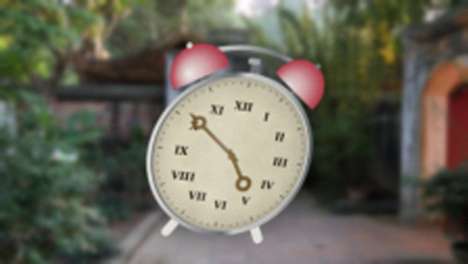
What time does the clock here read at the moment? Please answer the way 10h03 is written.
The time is 4h51
